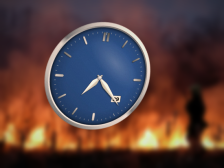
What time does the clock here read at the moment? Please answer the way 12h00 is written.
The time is 7h23
